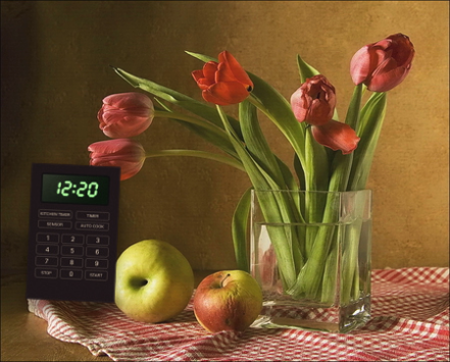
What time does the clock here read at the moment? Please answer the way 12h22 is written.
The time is 12h20
